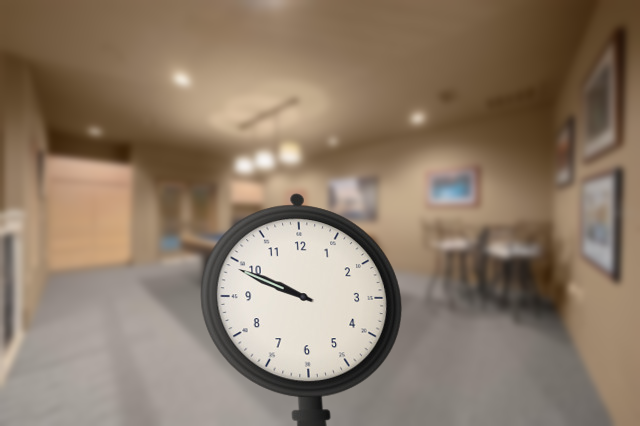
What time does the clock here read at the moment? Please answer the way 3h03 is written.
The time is 9h49
